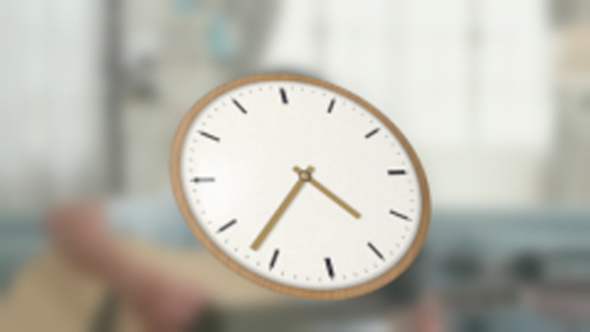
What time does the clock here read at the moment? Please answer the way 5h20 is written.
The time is 4h37
